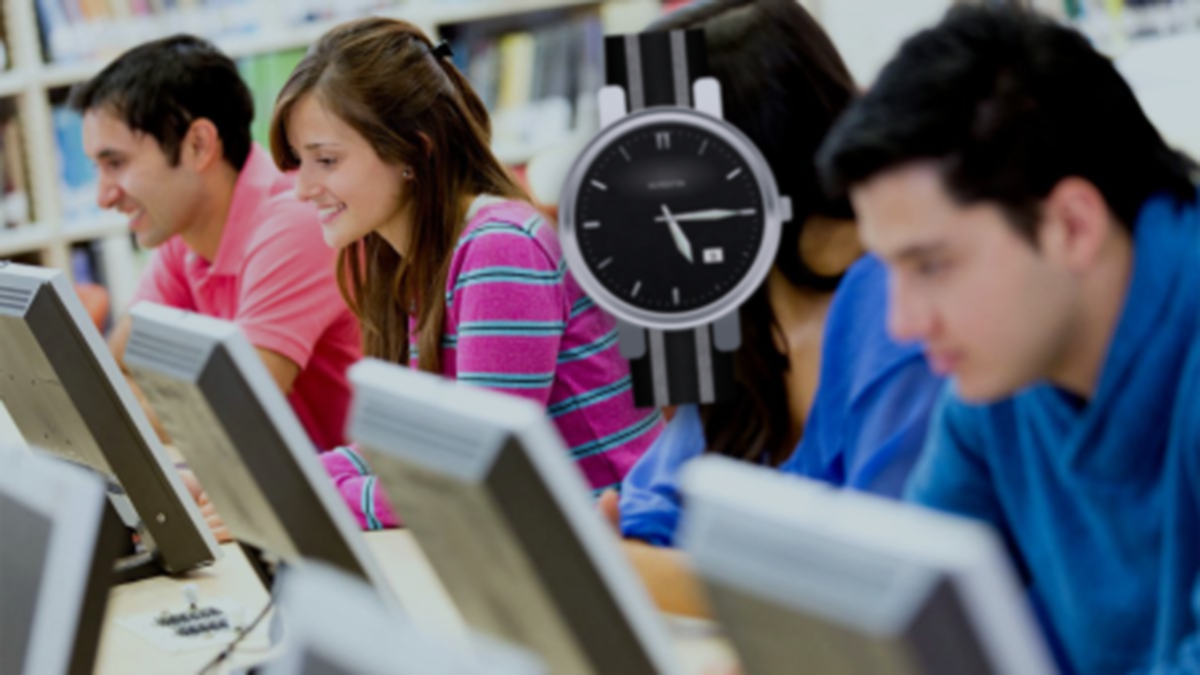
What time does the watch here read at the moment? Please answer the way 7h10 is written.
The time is 5h15
